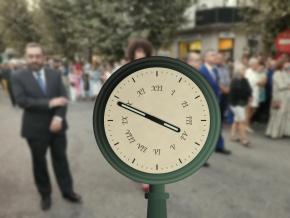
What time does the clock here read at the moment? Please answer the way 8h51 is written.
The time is 3h49
